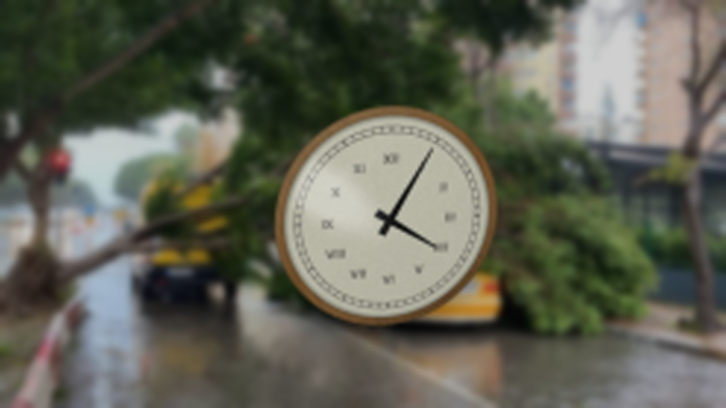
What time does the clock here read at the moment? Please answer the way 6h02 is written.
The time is 4h05
